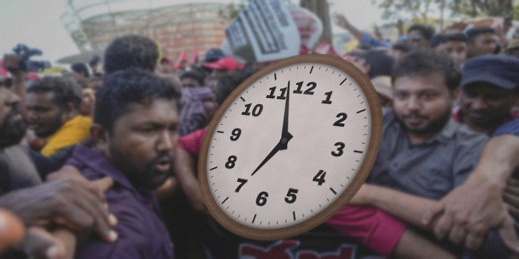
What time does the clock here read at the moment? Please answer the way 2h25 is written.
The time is 6h57
